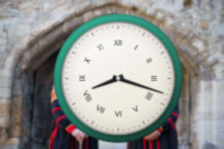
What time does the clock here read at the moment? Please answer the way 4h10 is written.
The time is 8h18
